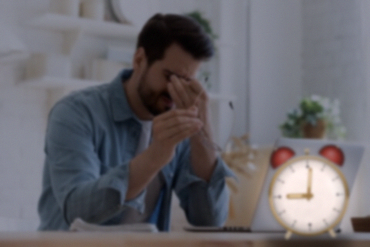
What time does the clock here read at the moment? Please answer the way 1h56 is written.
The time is 9h01
